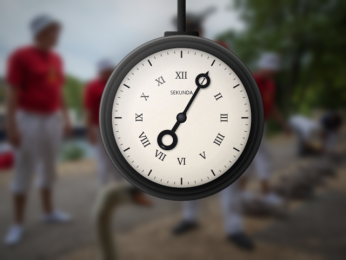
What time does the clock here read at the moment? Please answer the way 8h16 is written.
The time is 7h05
